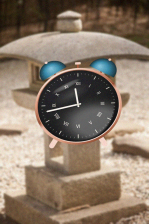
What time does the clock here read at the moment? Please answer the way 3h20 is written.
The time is 11h43
